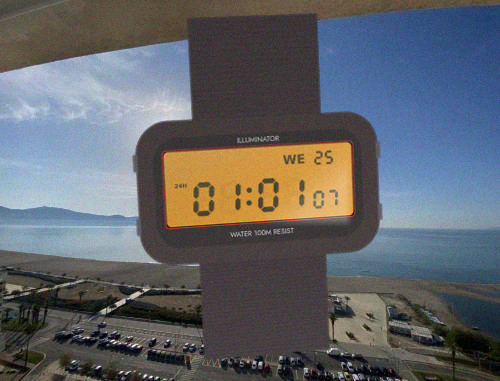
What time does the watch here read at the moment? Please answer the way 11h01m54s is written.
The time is 1h01m07s
